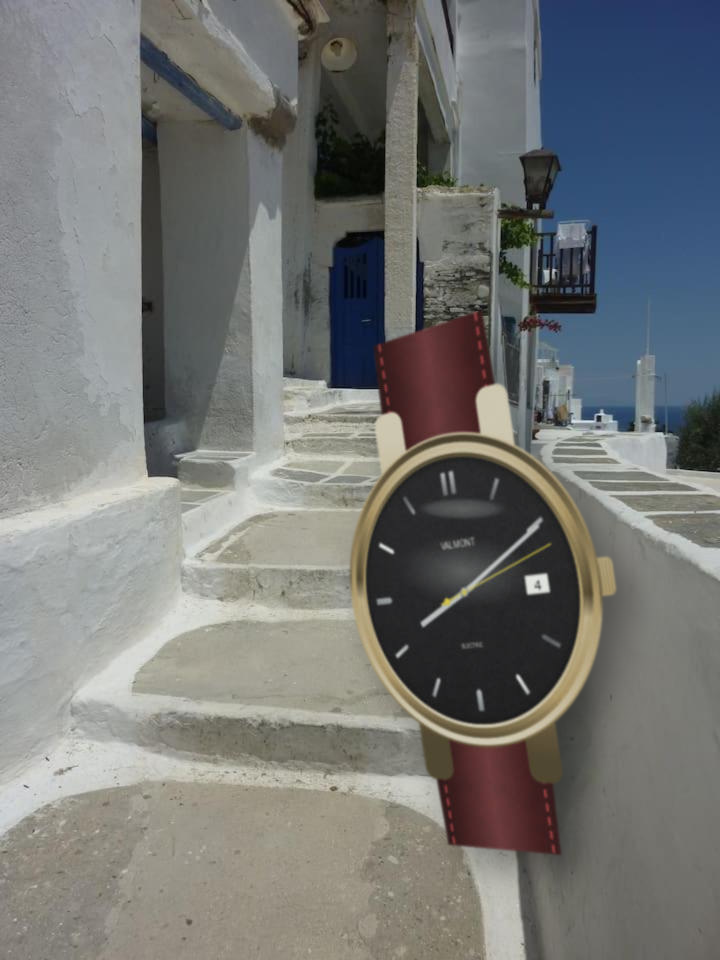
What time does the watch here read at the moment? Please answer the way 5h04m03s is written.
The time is 8h10m12s
